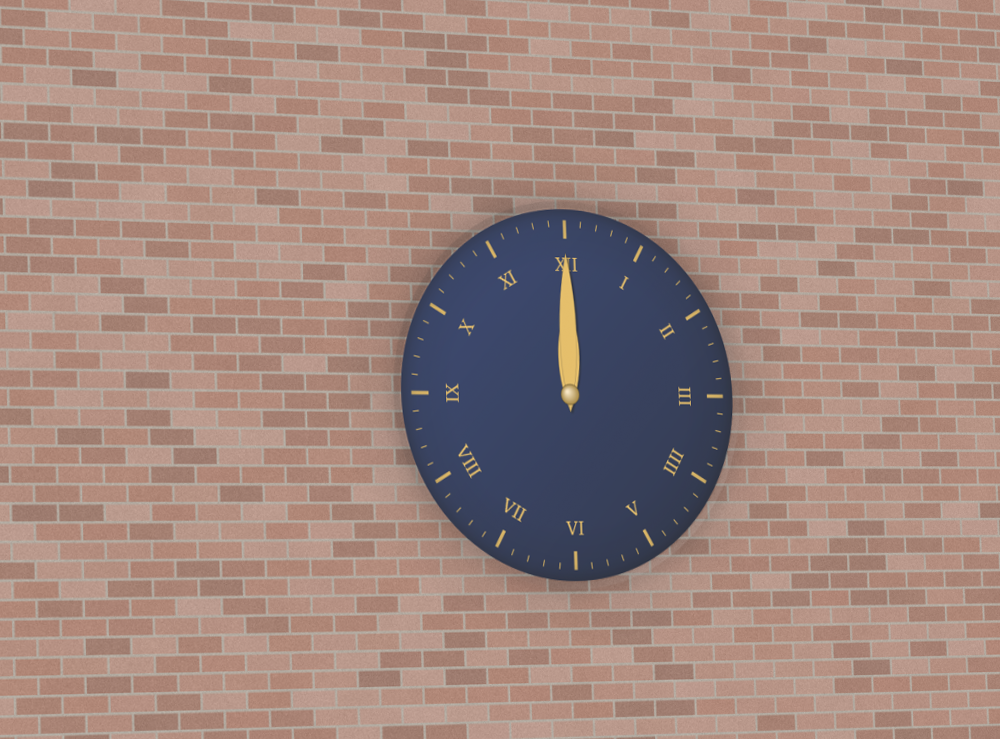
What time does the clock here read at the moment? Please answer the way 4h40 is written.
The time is 12h00
